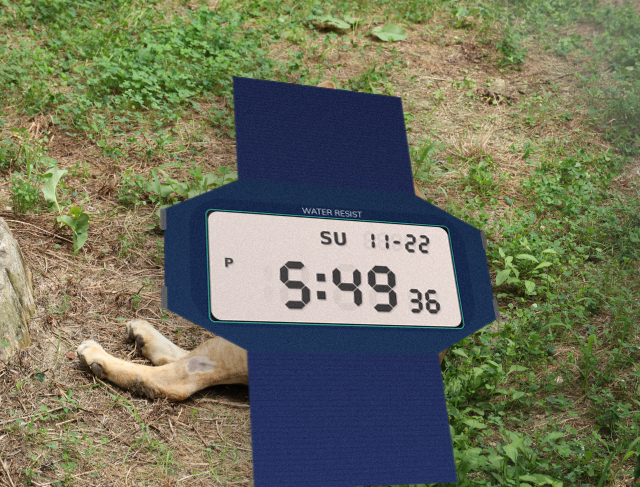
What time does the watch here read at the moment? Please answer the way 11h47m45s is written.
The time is 5h49m36s
